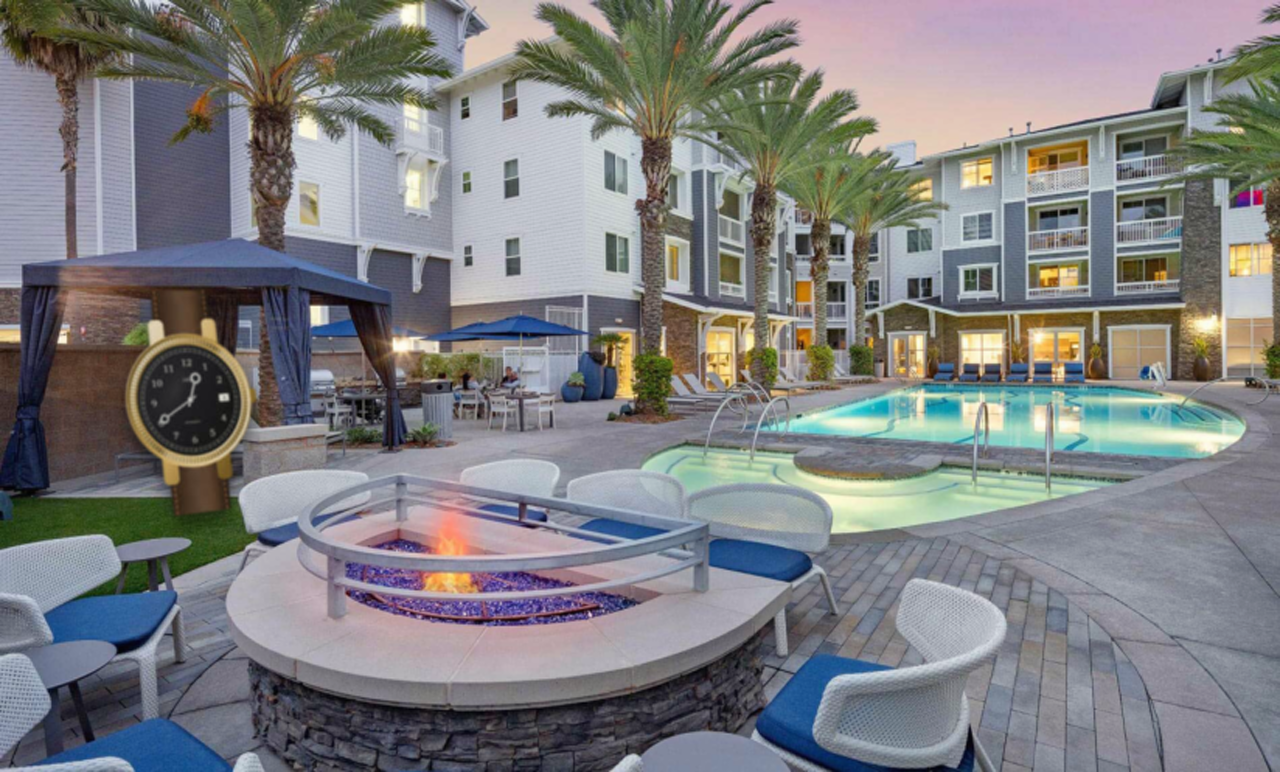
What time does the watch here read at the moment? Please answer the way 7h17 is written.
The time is 12h40
